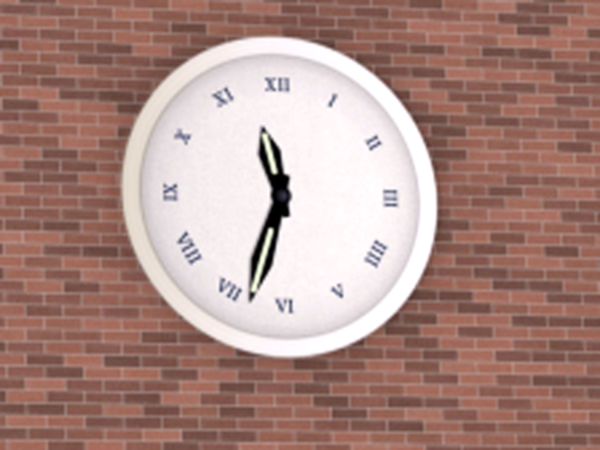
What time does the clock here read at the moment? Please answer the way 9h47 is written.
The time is 11h33
